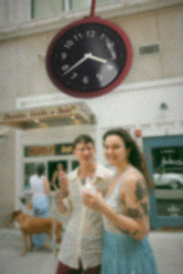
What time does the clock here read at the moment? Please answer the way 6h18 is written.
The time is 3h38
